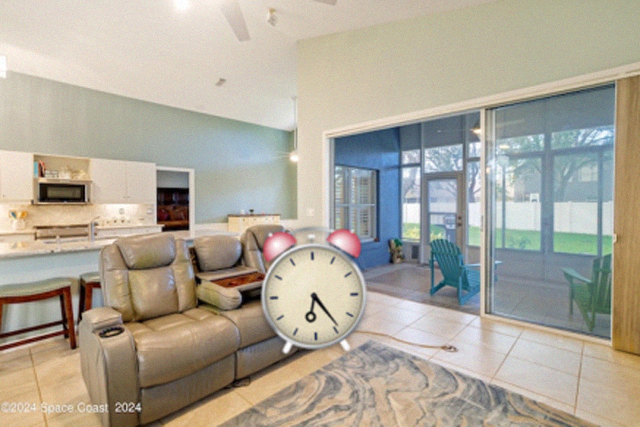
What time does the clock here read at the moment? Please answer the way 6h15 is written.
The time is 6h24
